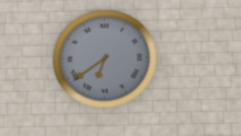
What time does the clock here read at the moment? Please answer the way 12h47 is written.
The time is 6h39
